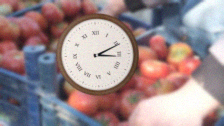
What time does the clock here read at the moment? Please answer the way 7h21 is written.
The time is 3h11
